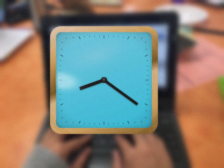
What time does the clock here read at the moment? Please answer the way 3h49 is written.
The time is 8h21
